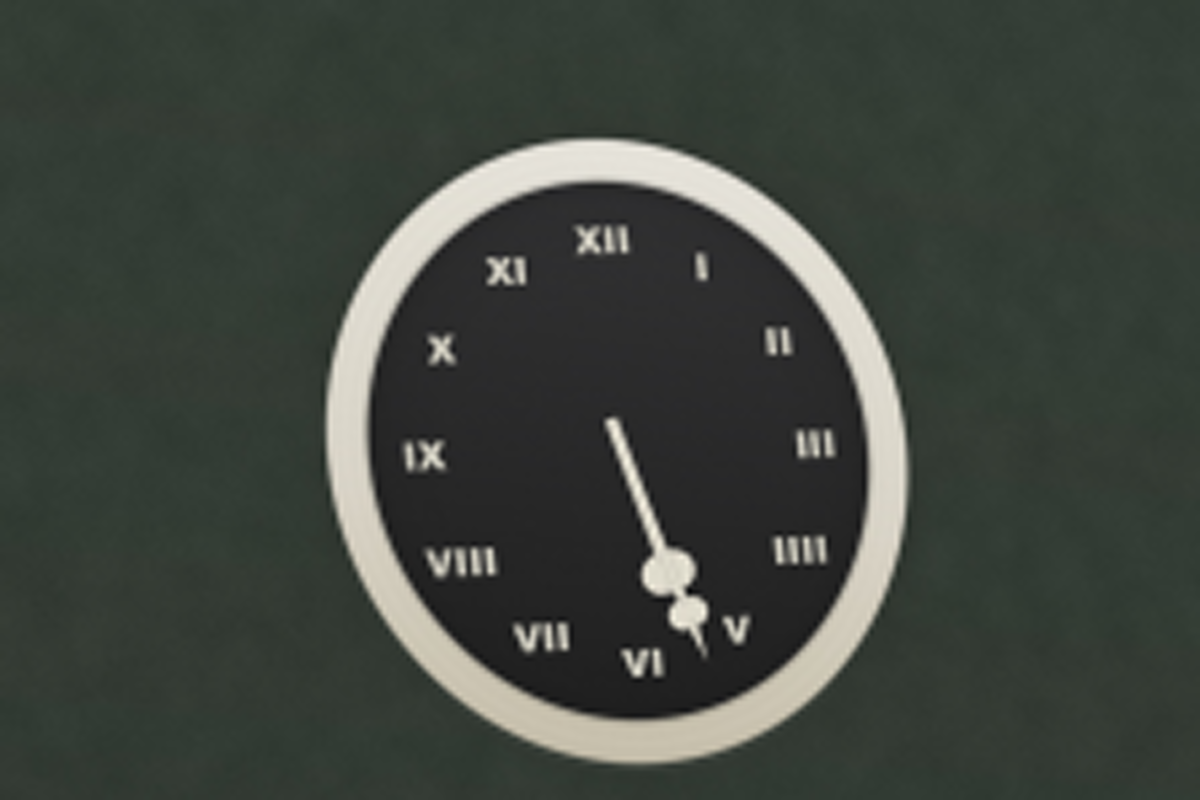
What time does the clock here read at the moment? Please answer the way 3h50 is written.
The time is 5h27
